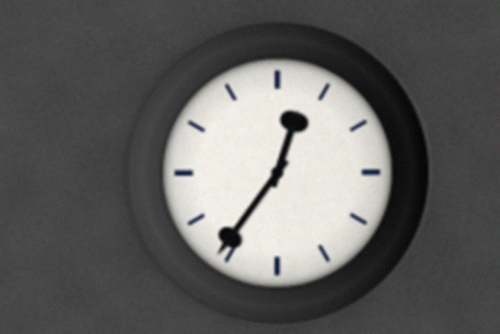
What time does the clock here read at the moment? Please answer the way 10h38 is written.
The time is 12h36
